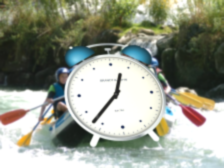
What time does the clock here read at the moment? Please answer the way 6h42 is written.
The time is 12h37
